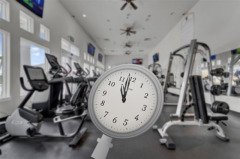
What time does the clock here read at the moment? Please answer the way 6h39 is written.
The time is 10h58
